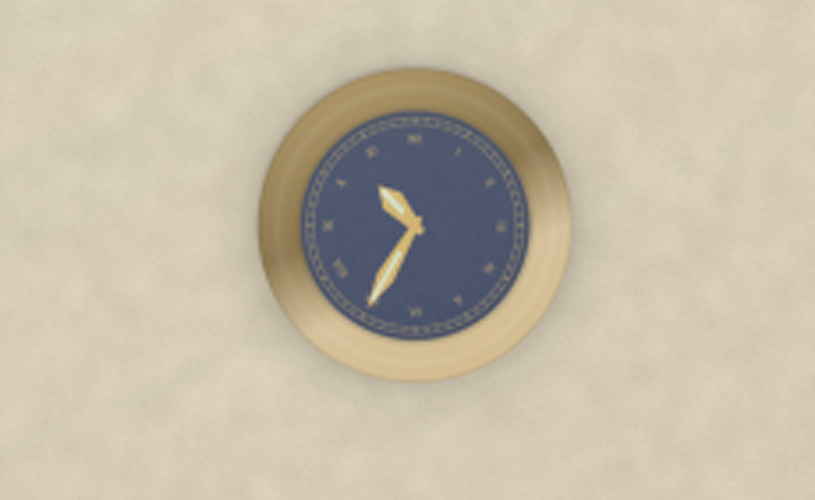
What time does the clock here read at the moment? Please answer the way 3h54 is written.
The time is 10h35
